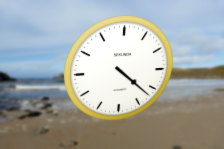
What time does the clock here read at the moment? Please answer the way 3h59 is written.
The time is 4h22
